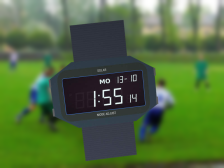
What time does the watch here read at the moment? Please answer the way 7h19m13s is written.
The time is 1h55m14s
